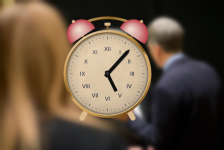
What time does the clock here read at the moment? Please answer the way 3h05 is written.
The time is 5h07
